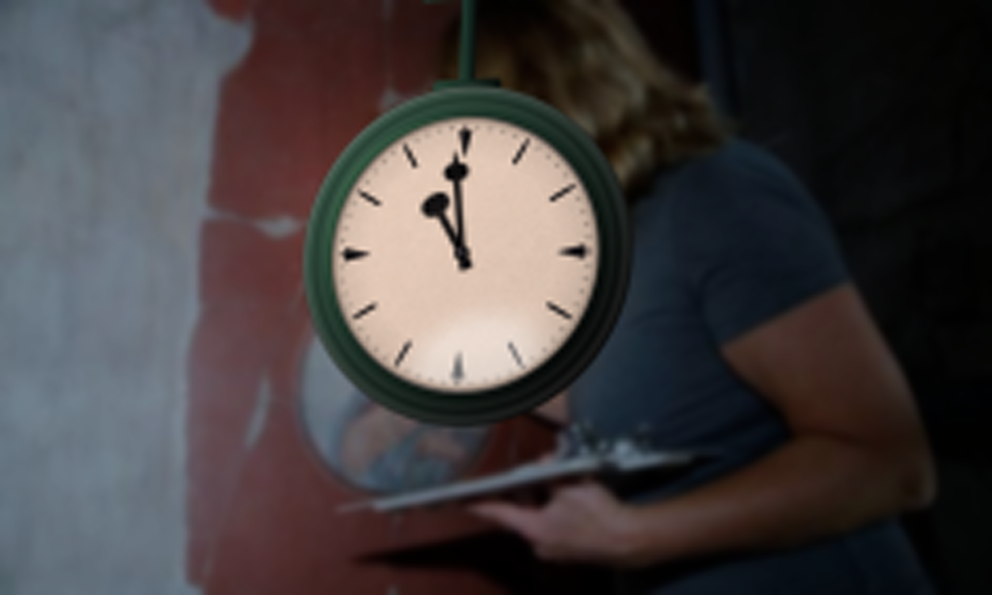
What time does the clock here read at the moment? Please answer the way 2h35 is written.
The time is 10h59
